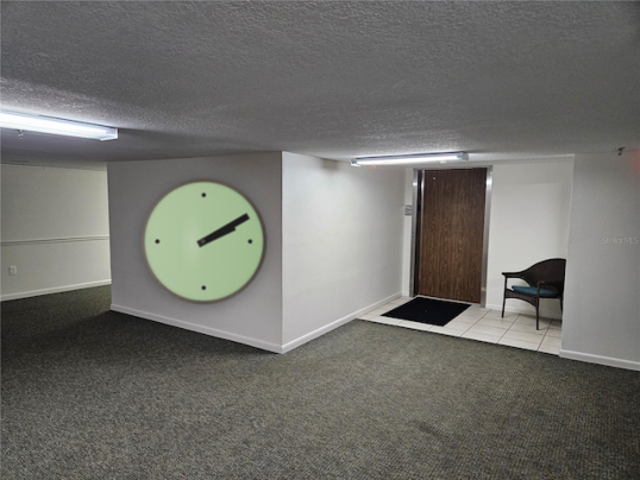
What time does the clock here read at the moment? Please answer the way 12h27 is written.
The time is 2h10
